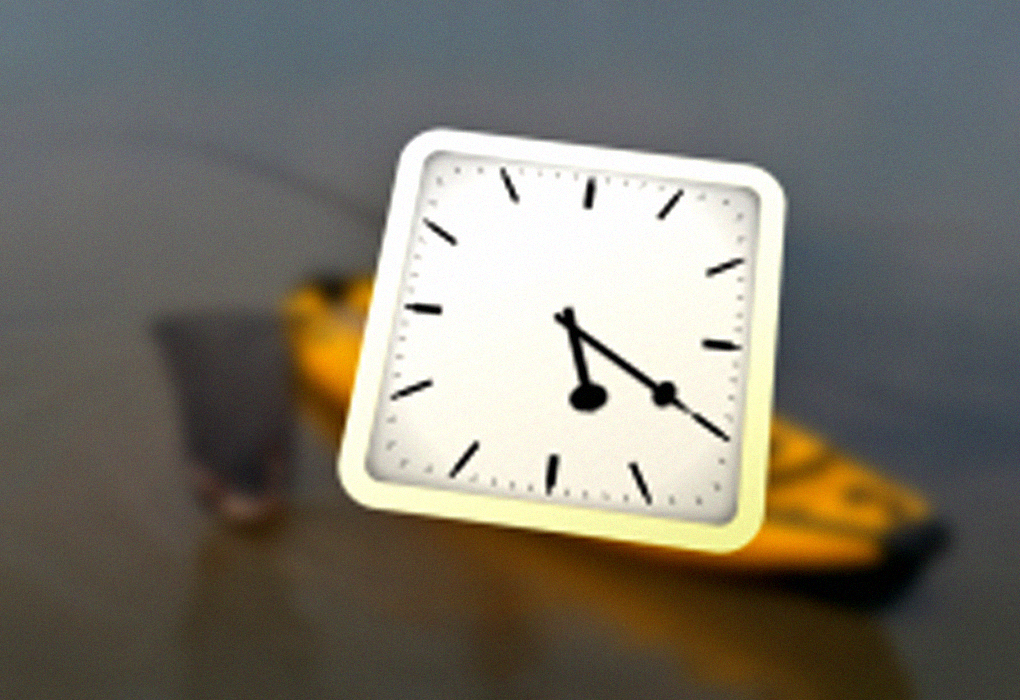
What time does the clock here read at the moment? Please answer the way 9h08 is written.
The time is 5h20
